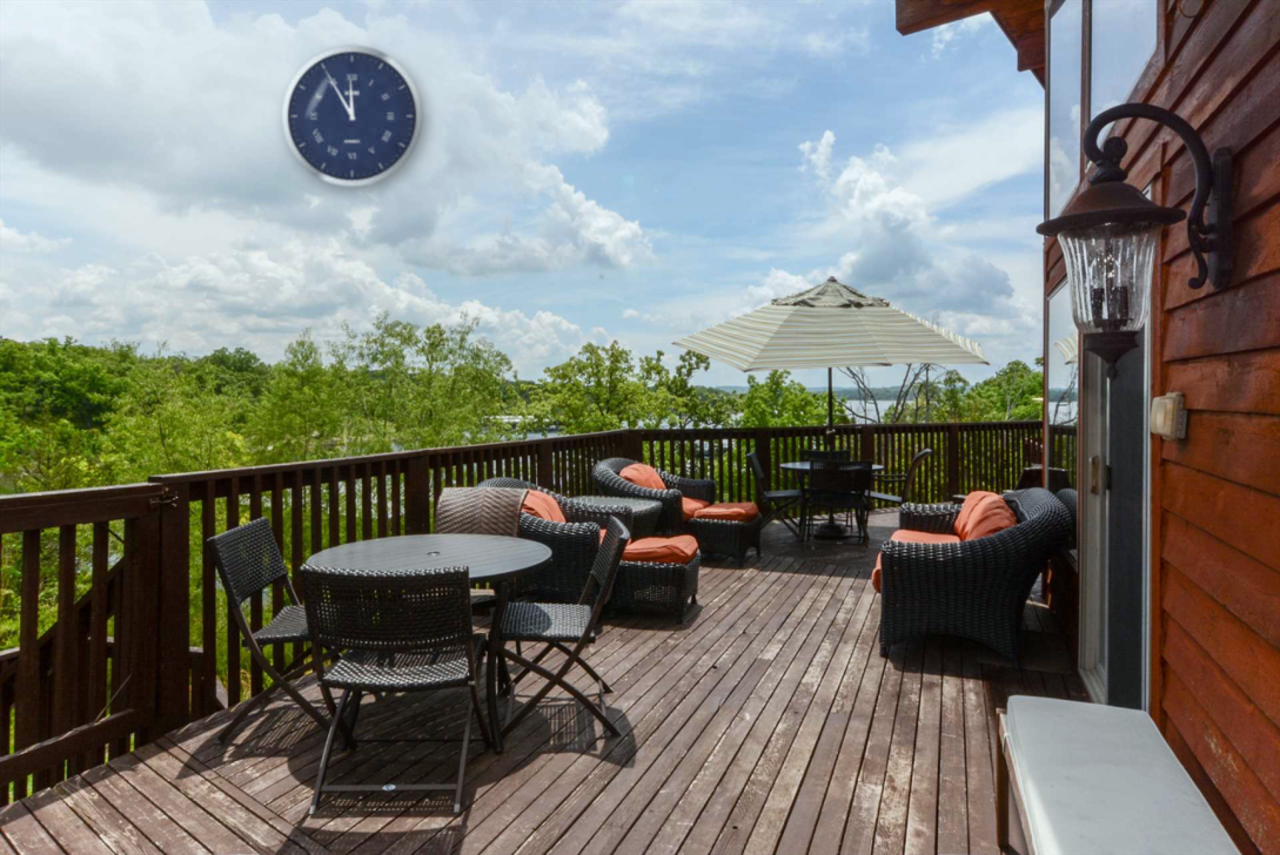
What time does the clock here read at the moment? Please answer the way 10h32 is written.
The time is 11h55
